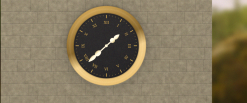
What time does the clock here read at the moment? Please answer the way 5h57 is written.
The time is 1h38
